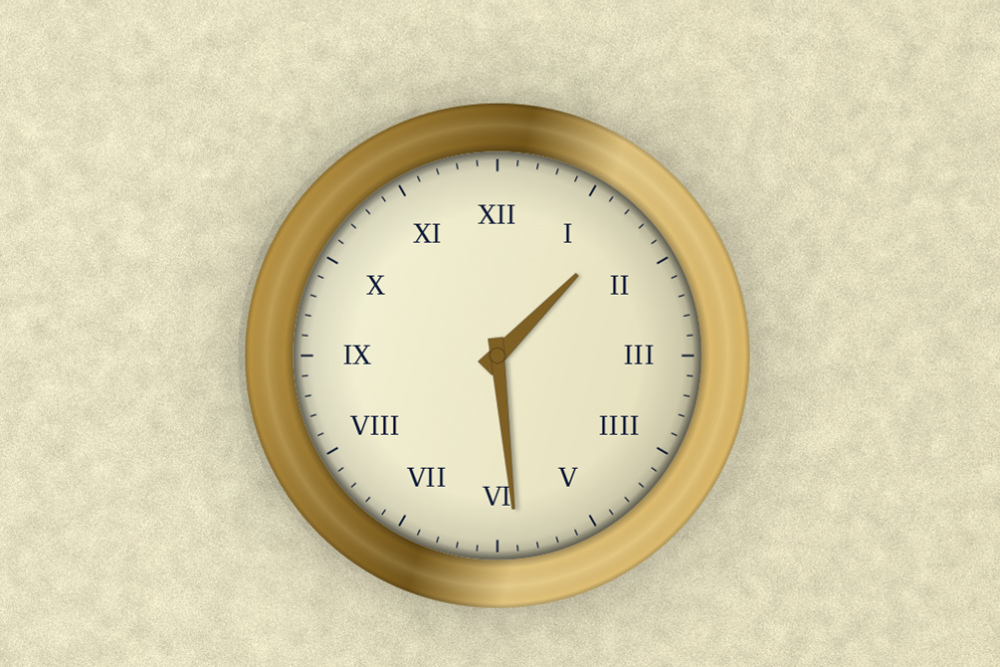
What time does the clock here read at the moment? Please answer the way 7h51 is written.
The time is 1h29
